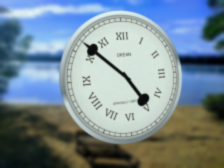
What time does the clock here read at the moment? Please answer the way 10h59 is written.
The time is 4h52
